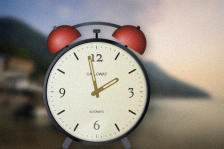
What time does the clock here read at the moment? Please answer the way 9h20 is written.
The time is 1h58
